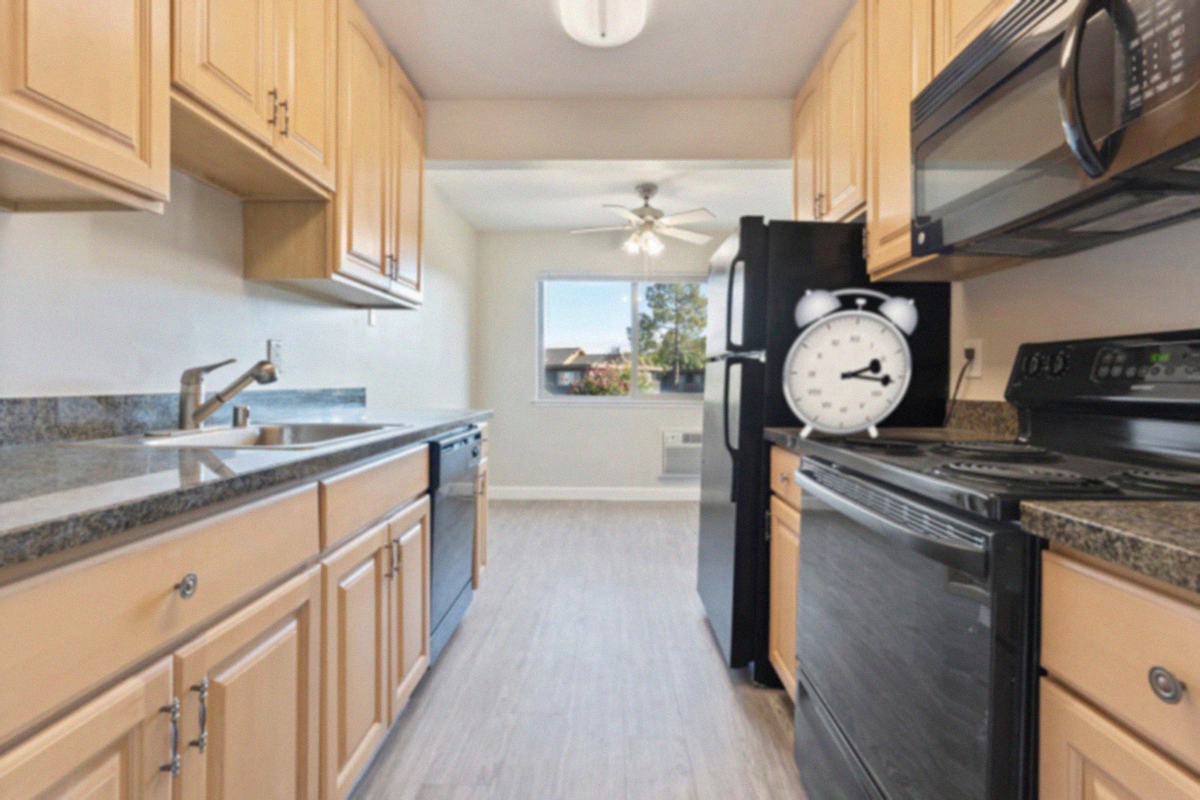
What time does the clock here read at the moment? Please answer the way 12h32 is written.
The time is 2h16
